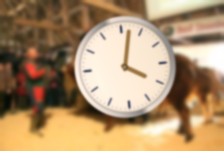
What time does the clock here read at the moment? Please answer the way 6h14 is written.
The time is 4h02
